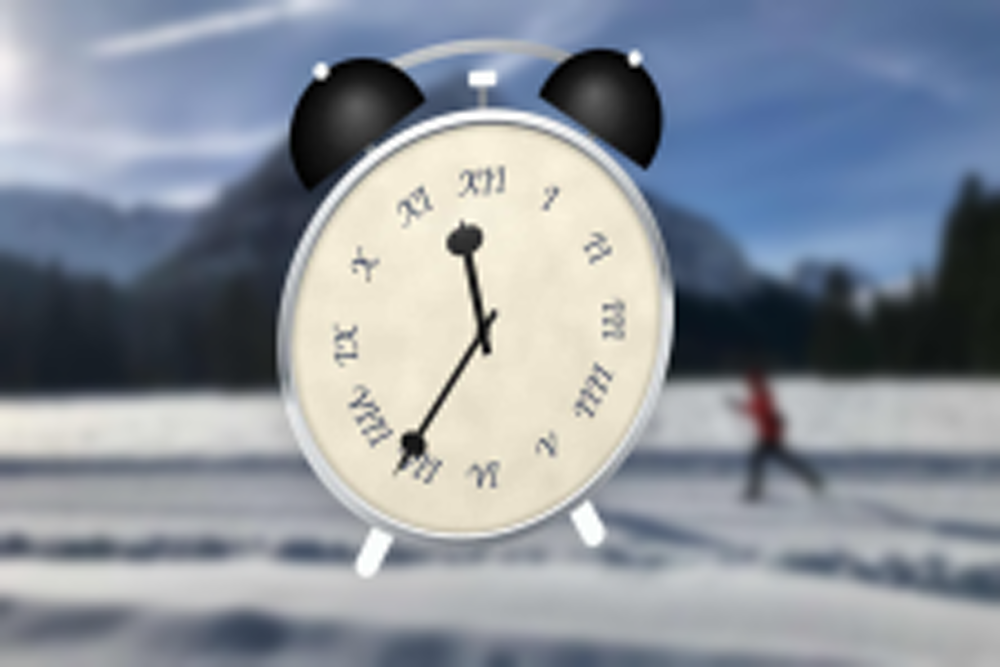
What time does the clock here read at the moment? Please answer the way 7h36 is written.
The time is 11h36
